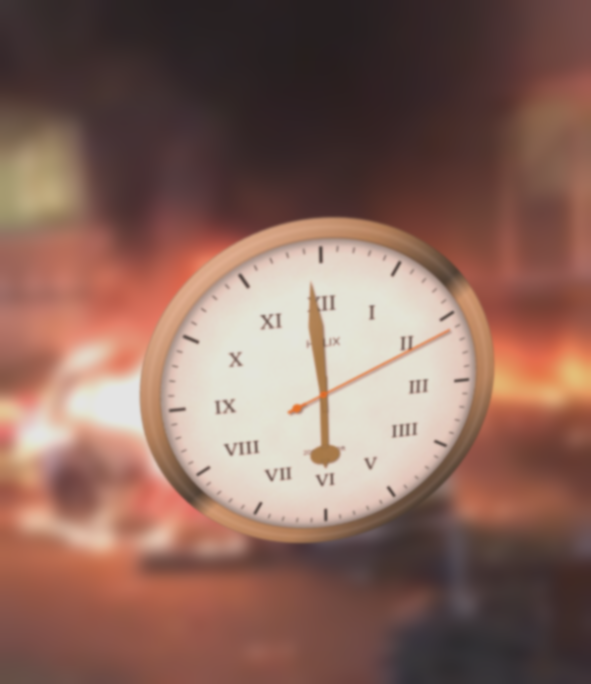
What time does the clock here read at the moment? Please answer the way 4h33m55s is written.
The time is 5h59m11s
